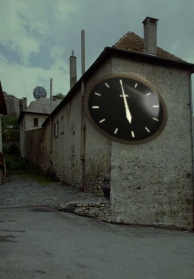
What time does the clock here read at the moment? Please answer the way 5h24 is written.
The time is 6h00
